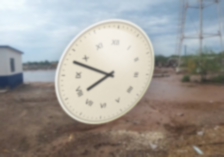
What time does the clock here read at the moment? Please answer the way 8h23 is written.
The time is 7h48
